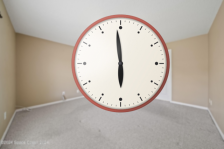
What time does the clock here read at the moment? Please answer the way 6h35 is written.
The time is 5h59
